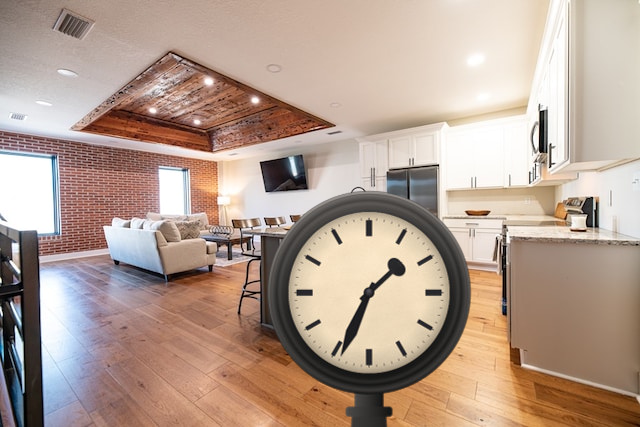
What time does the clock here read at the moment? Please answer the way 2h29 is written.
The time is 1h34
